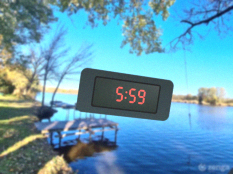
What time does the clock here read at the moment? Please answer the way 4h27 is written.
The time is 5h59
